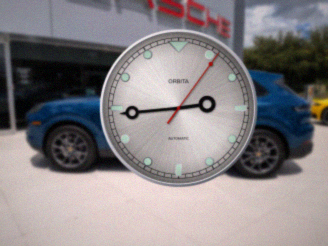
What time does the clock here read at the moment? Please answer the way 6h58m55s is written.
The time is 2h44m06s
